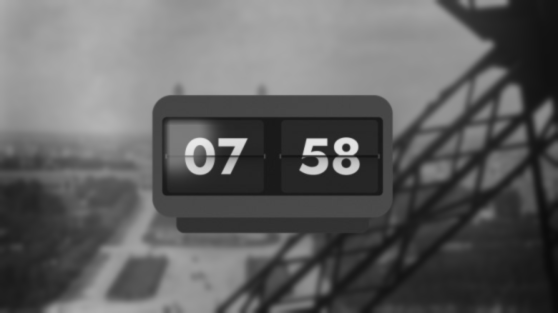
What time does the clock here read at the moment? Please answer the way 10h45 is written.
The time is 7h58
